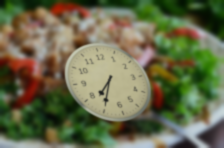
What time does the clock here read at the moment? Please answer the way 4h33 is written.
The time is 7h35
